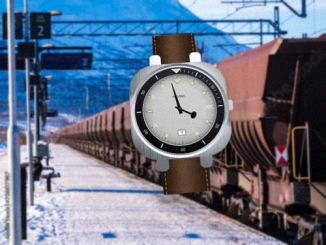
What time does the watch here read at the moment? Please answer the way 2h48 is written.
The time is 3h58
